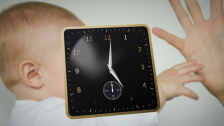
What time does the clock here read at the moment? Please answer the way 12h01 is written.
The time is 5h01
